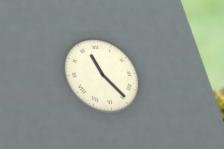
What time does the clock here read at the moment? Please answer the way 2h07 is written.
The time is 11h24
